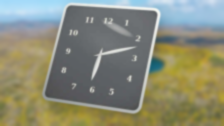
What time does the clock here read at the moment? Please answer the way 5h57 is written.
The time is 6h12
